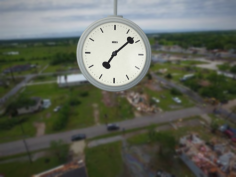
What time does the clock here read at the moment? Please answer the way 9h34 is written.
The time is 7h08
